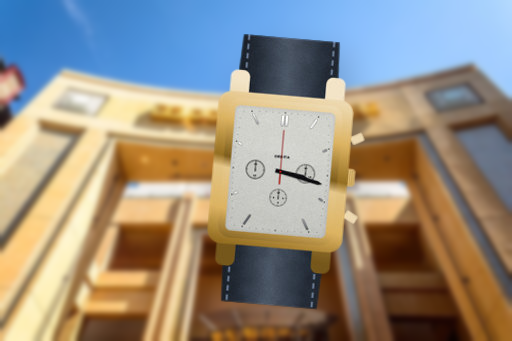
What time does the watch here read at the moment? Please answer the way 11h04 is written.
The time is 3h17
